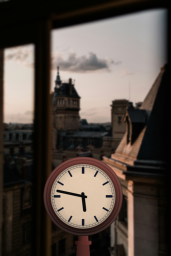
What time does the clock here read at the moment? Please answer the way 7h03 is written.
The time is 5h47
